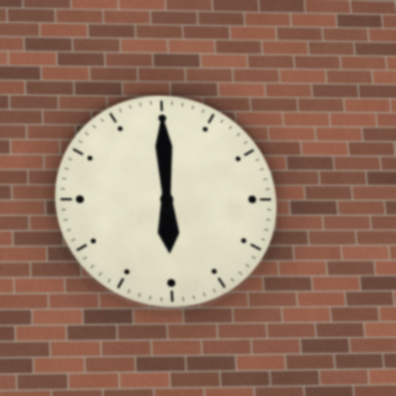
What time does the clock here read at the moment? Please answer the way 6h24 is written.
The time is 6h00
